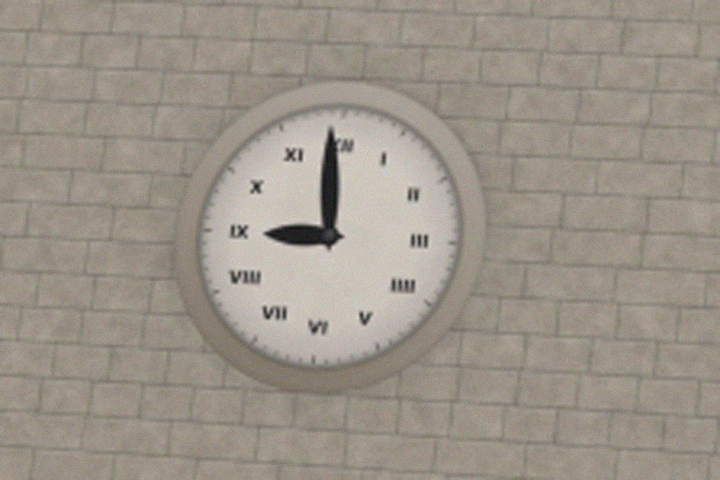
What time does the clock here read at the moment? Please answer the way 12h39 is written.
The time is 8h59
